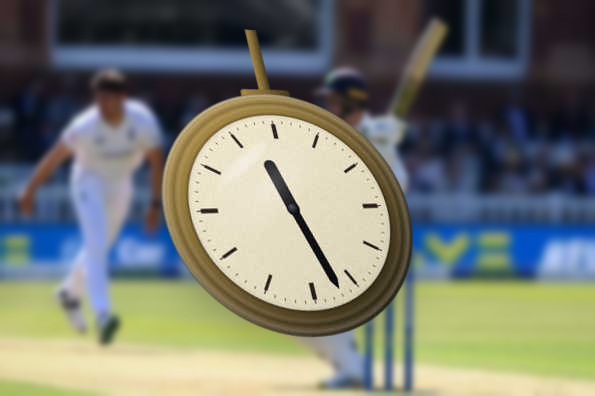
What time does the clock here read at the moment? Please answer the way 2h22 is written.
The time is 11h27
